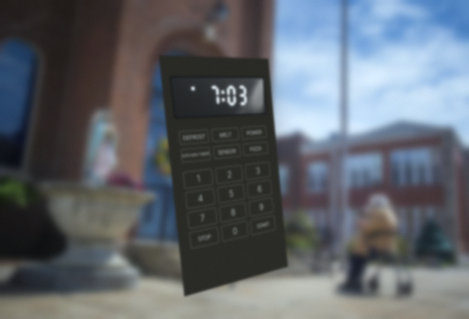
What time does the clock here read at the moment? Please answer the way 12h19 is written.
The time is 7h03
